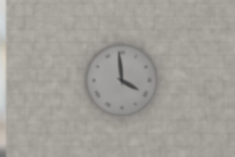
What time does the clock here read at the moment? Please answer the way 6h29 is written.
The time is 3h59
